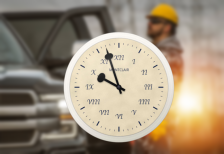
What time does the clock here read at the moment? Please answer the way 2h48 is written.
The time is 9h57
